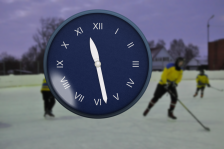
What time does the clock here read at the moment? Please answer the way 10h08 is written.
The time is 11h28
